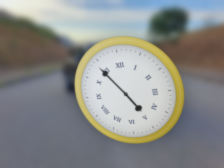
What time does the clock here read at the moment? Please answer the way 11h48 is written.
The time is 4h54
